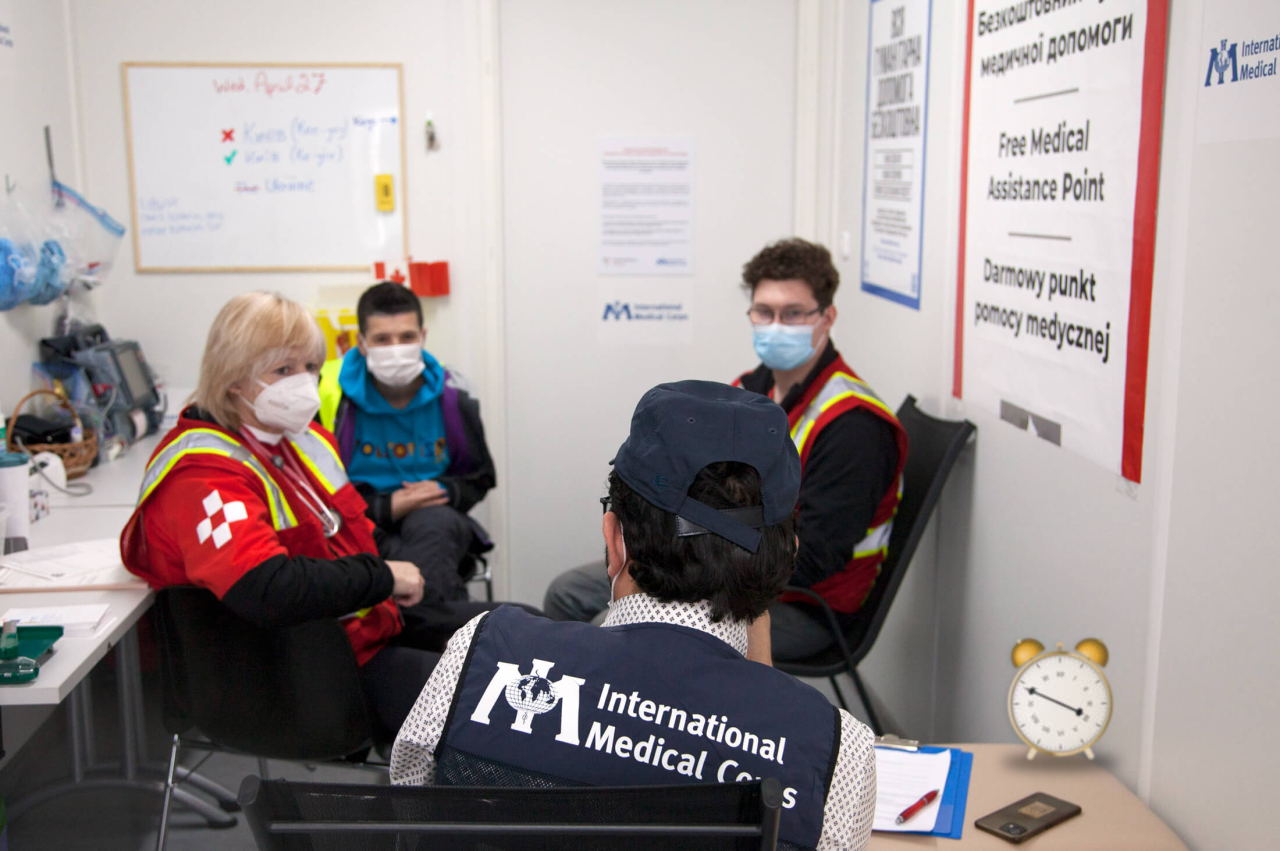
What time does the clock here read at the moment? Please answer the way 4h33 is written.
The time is 3h49
